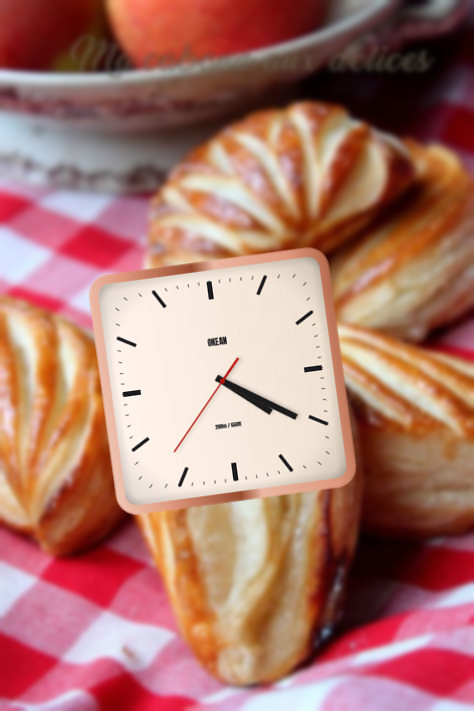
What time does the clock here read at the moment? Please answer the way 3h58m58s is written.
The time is 4h20m37s
